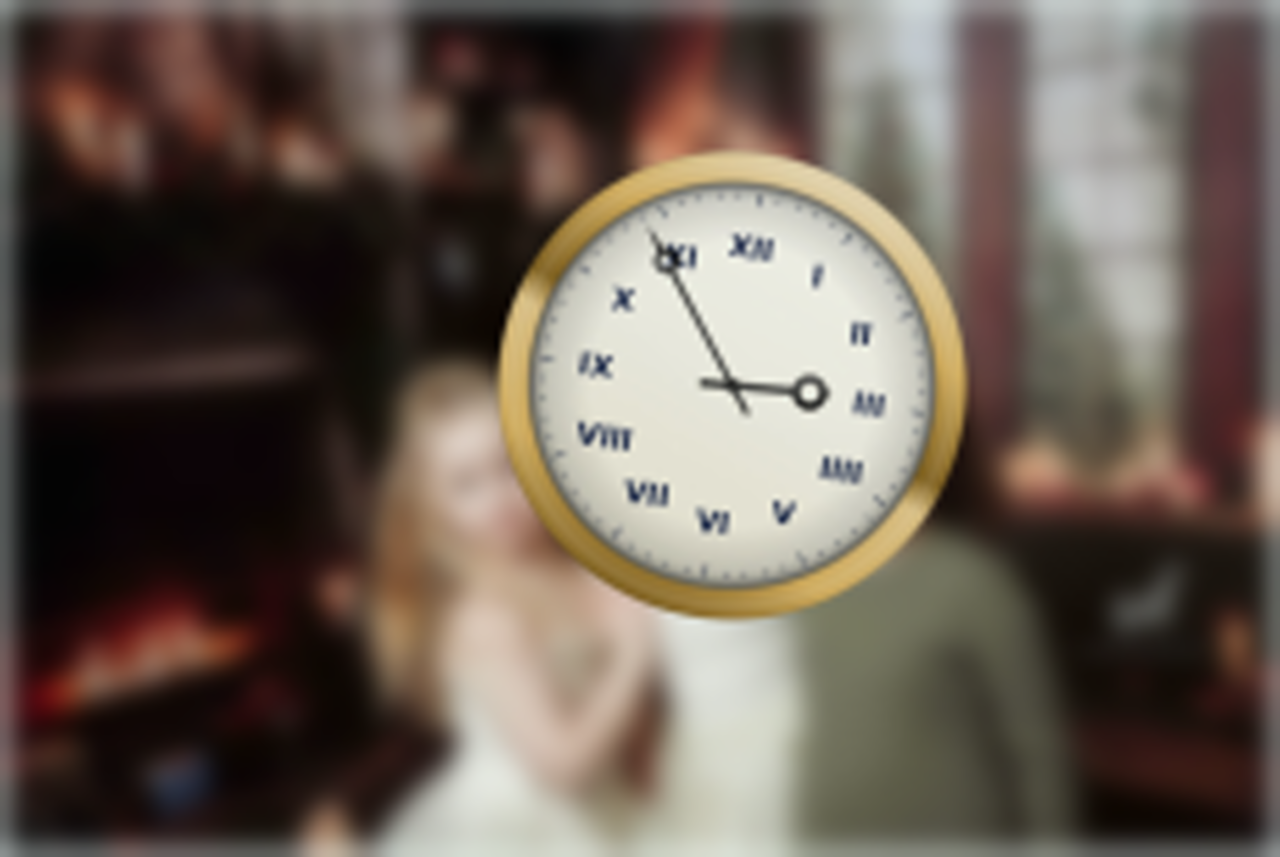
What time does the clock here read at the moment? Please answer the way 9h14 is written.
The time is 2h54
